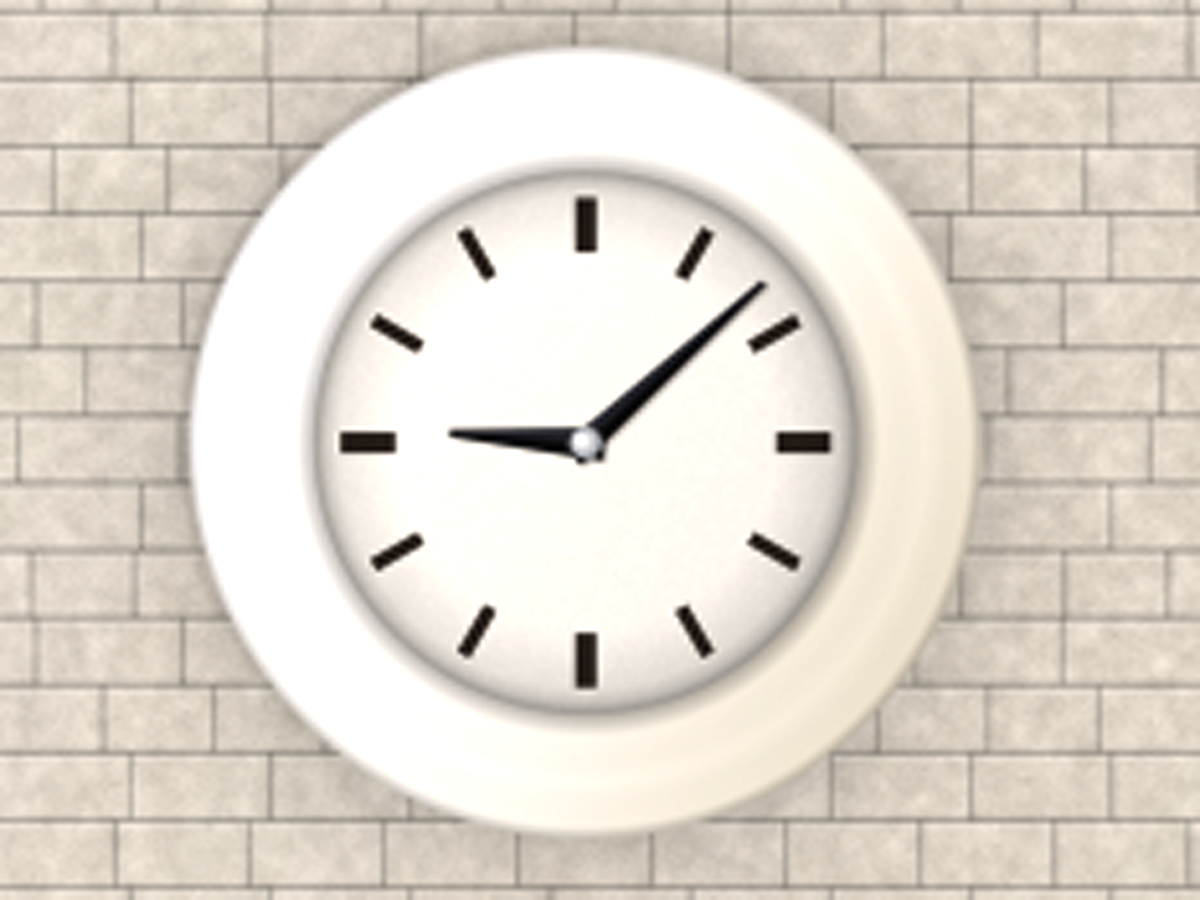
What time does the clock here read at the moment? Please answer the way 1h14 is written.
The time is 9h08
